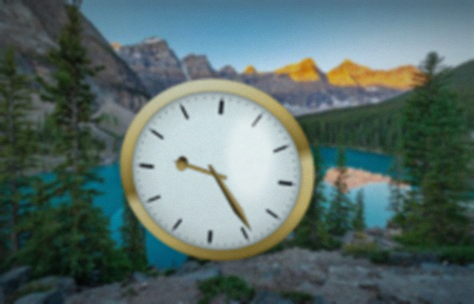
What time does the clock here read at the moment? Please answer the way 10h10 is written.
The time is 9h24
